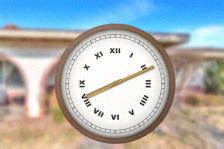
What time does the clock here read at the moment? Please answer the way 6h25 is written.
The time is 8h11
